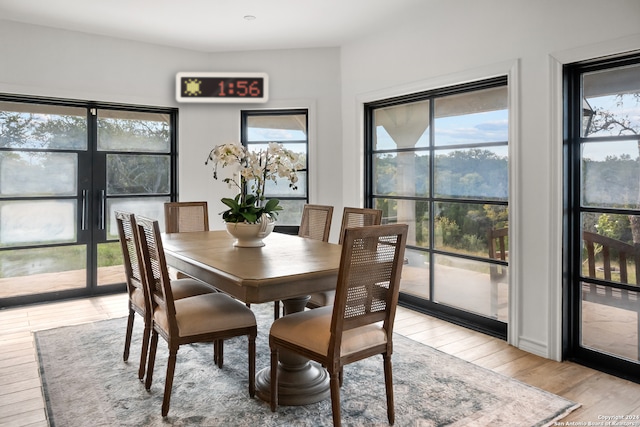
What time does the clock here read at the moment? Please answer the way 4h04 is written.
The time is 1h56
